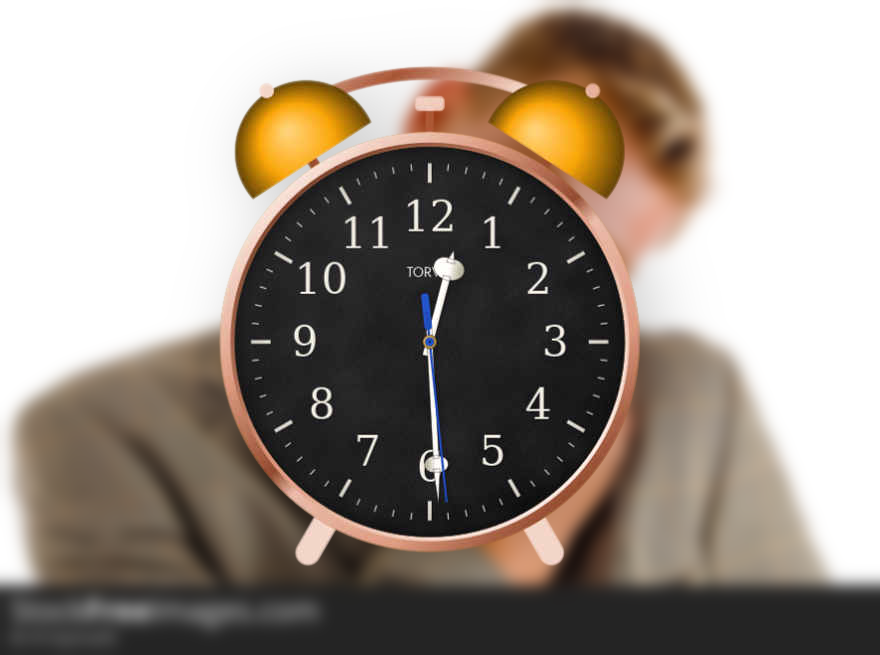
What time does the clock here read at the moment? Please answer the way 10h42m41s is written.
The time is 12h29m29s
